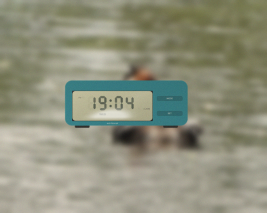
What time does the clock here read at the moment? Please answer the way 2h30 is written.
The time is 19h04
